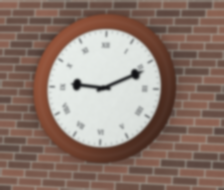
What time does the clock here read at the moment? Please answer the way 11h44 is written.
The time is 9h11
